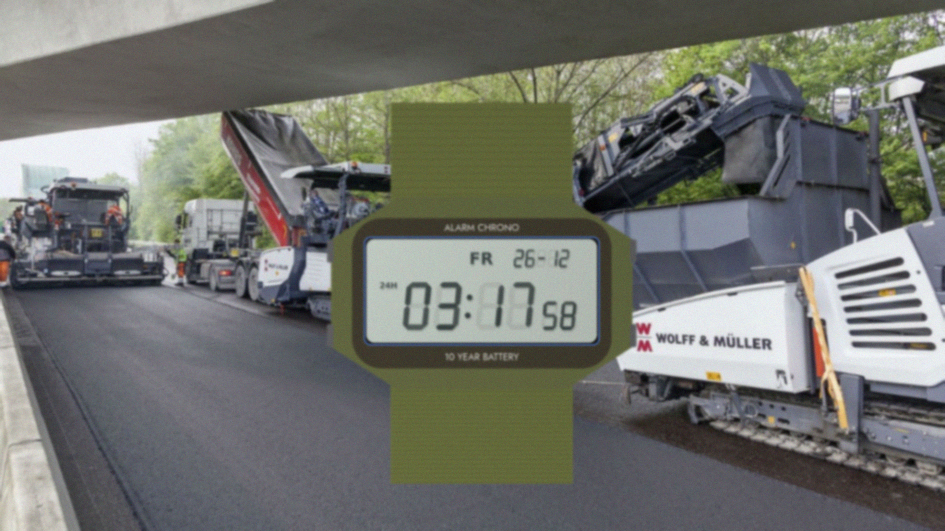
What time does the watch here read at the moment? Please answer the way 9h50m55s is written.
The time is 3h17m58s
